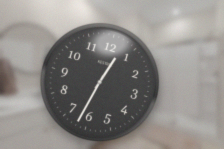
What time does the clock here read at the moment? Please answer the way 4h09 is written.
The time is 12h32
